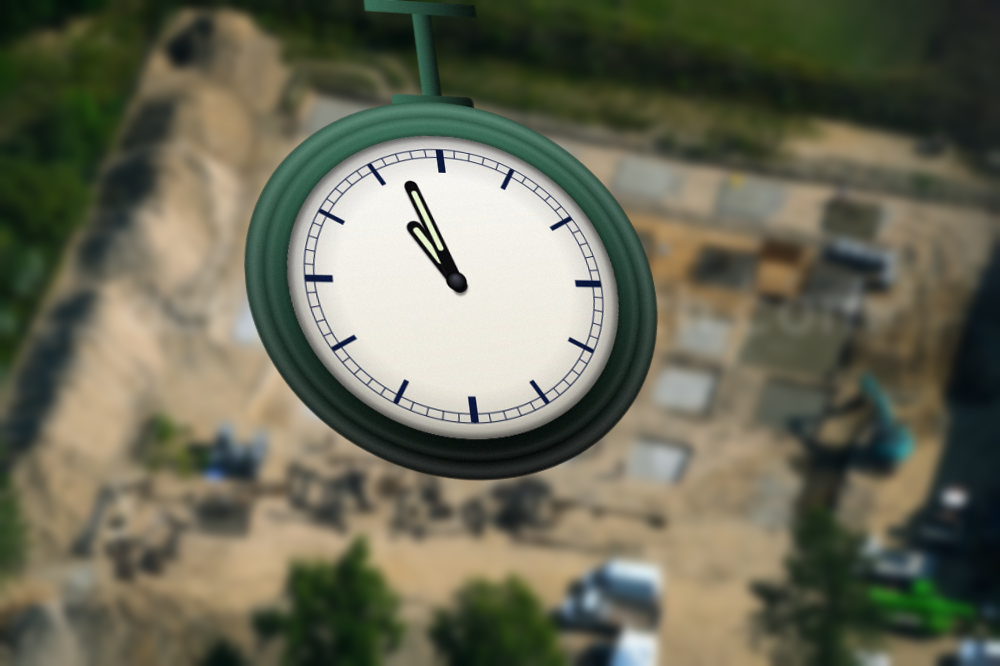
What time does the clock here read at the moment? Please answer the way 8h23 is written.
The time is 10h57
